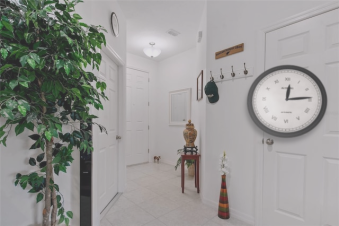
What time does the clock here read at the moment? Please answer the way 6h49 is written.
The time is 12h14
